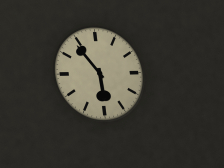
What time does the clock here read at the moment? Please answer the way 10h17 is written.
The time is 5h54
